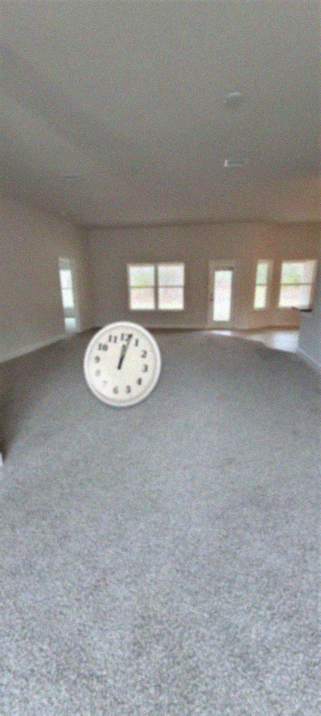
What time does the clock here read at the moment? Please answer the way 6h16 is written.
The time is 12h02
